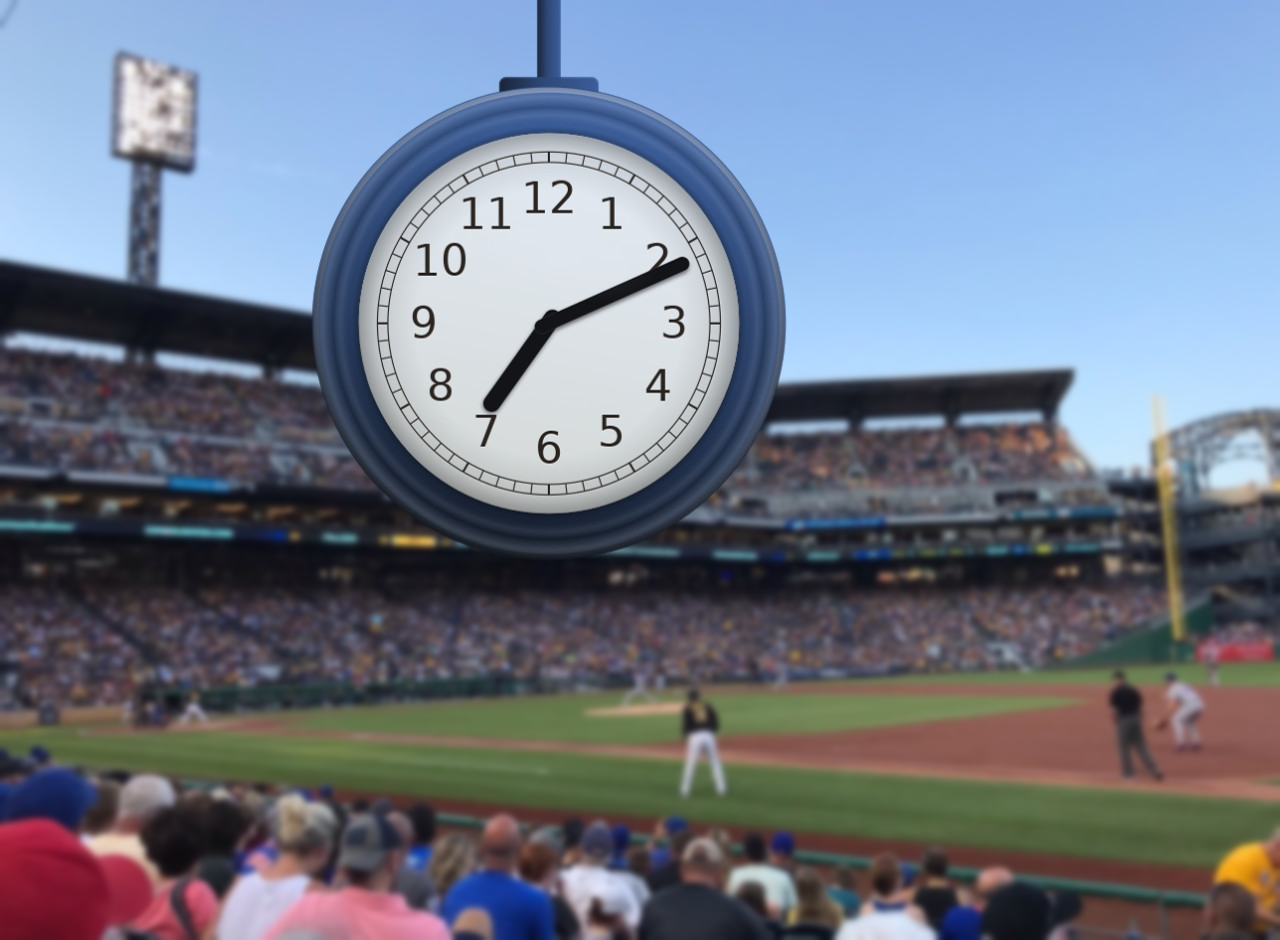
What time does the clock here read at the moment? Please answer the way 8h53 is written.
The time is 7h11
